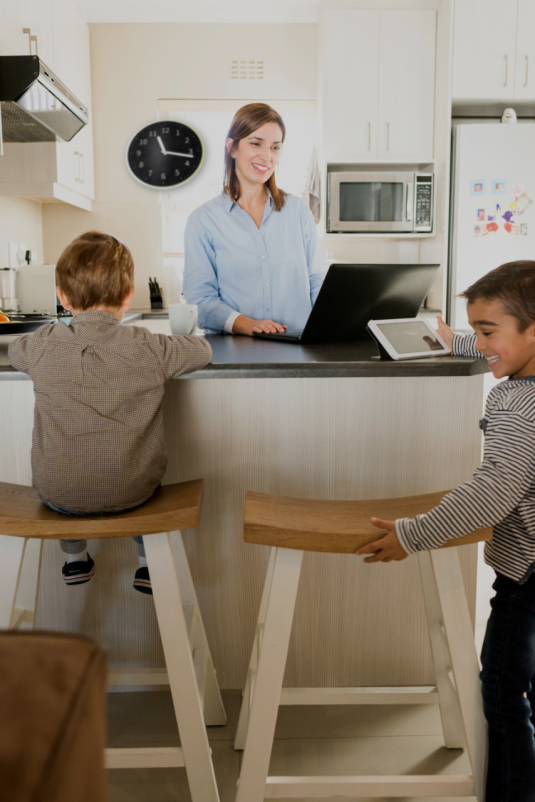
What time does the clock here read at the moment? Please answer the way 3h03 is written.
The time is 11h17
